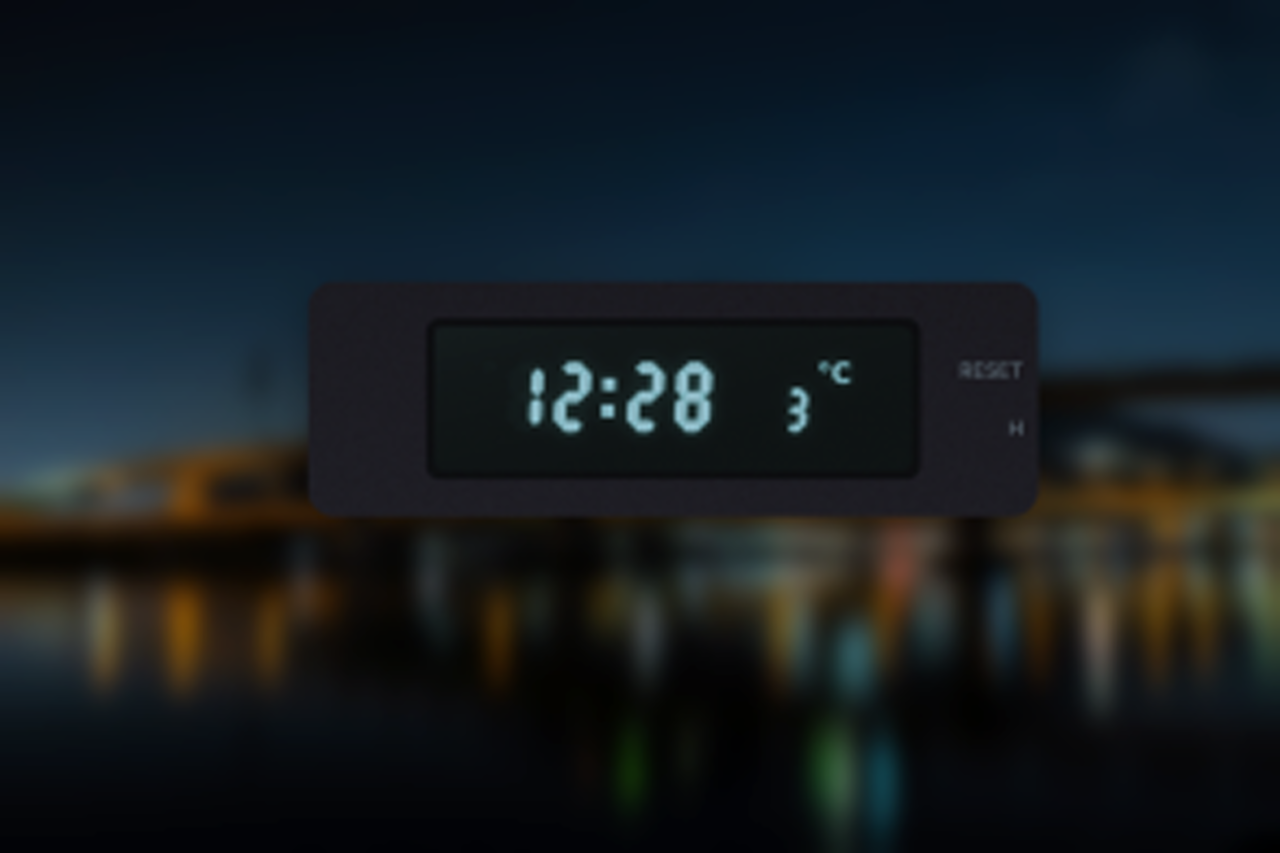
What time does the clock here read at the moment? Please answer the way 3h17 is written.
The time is 12h28
